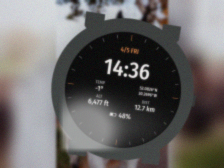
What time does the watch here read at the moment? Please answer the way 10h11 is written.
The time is 14h36
